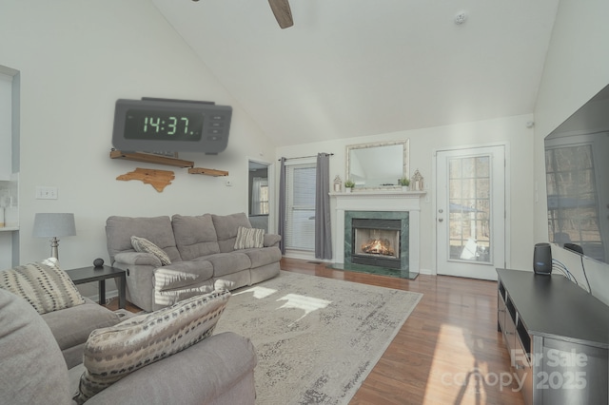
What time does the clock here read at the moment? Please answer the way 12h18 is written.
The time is 14h37
